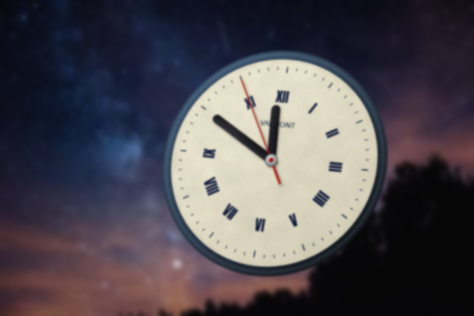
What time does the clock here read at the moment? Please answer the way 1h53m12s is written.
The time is 11h49m55s
